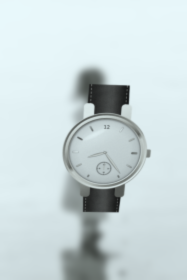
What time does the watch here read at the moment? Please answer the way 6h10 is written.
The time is 8h24
